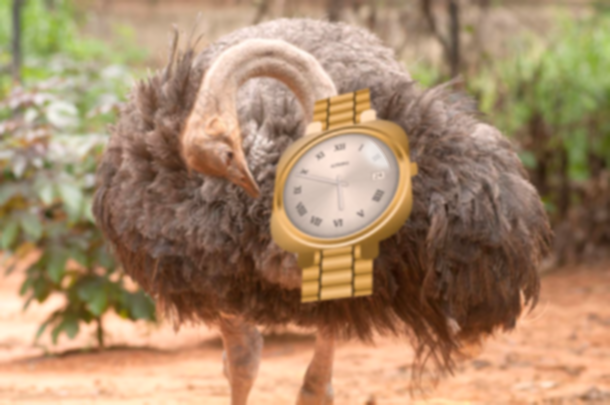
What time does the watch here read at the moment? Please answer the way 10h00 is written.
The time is 5h49
